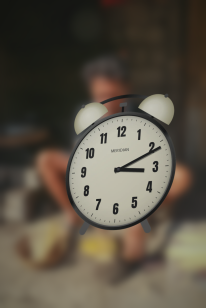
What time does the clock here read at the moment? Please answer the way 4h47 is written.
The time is 3h11
